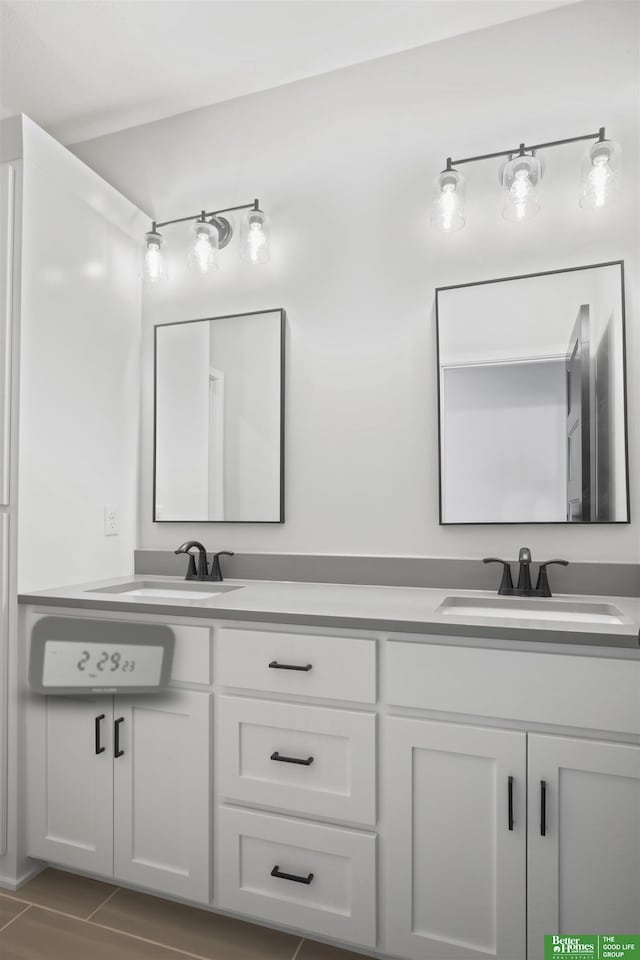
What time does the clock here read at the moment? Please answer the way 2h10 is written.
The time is 2h29
